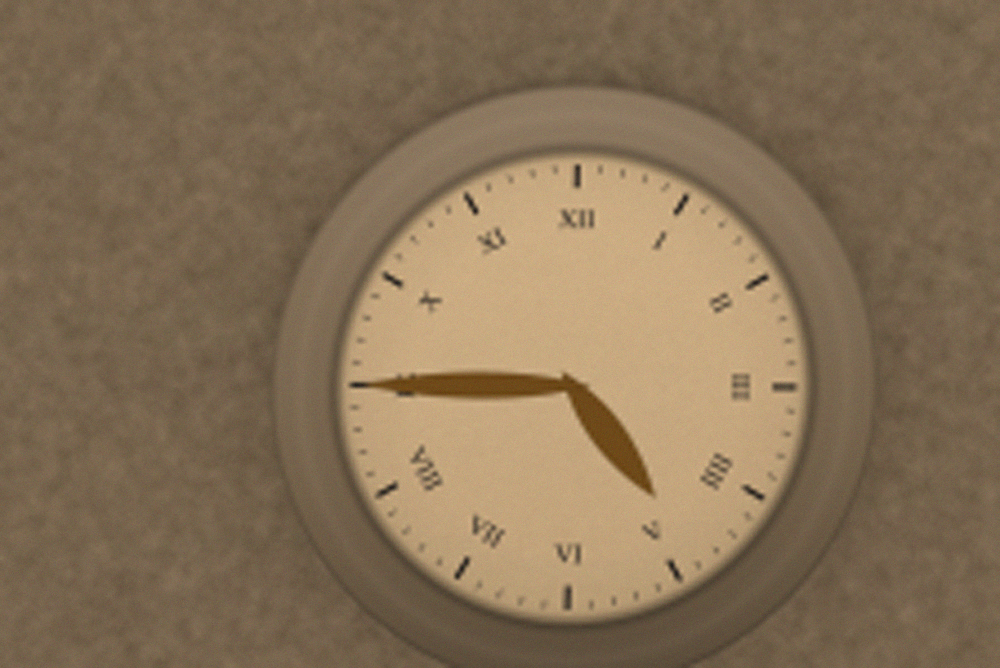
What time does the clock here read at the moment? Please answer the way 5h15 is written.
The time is 4h45
